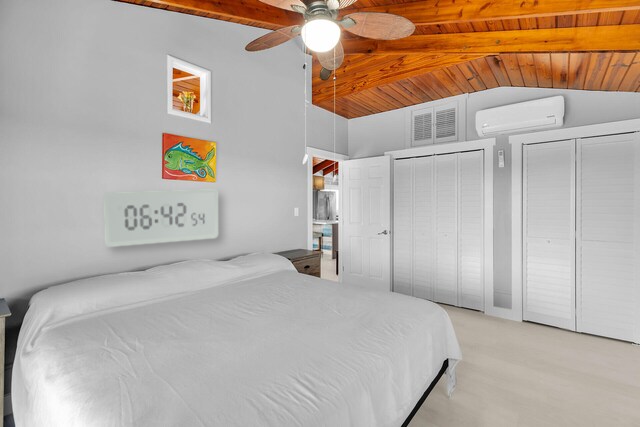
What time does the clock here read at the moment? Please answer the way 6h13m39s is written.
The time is 6h42m54s
